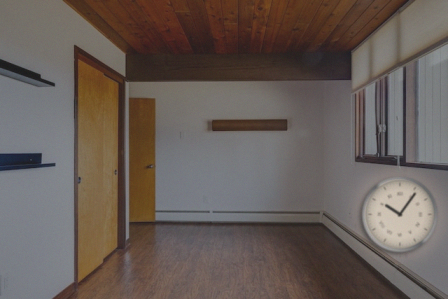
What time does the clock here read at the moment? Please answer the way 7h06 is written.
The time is 10h06
